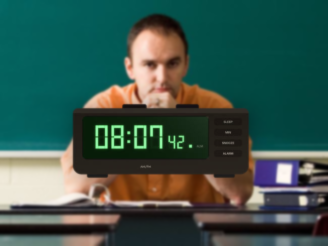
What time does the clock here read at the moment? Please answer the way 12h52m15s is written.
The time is 8h07m42s
